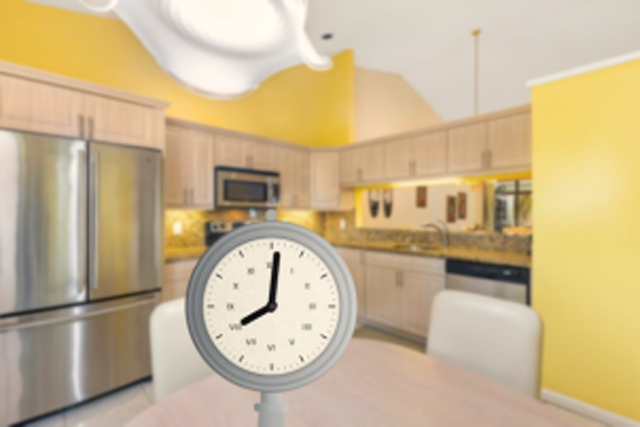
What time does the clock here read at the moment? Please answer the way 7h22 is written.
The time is 8h01
